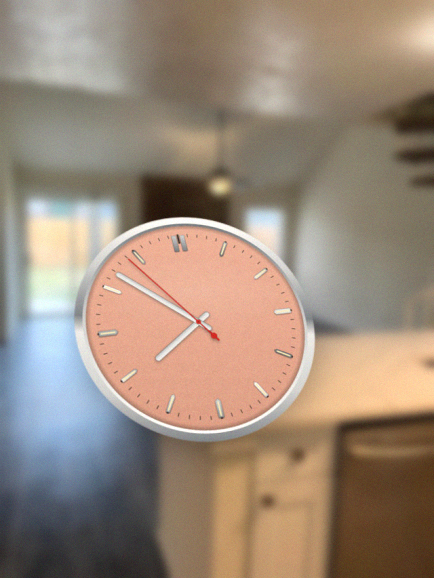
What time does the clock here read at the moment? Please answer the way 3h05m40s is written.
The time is 7h51m54s
